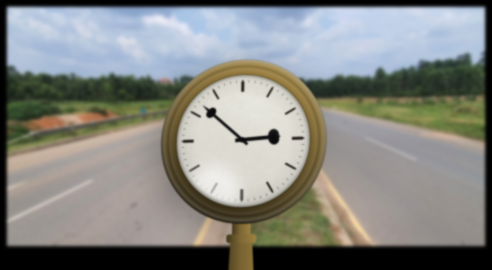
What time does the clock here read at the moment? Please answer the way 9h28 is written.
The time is 2h52
